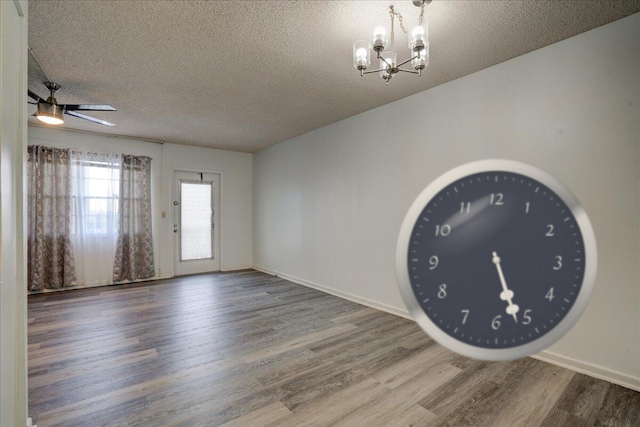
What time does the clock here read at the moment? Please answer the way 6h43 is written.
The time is 5h27
